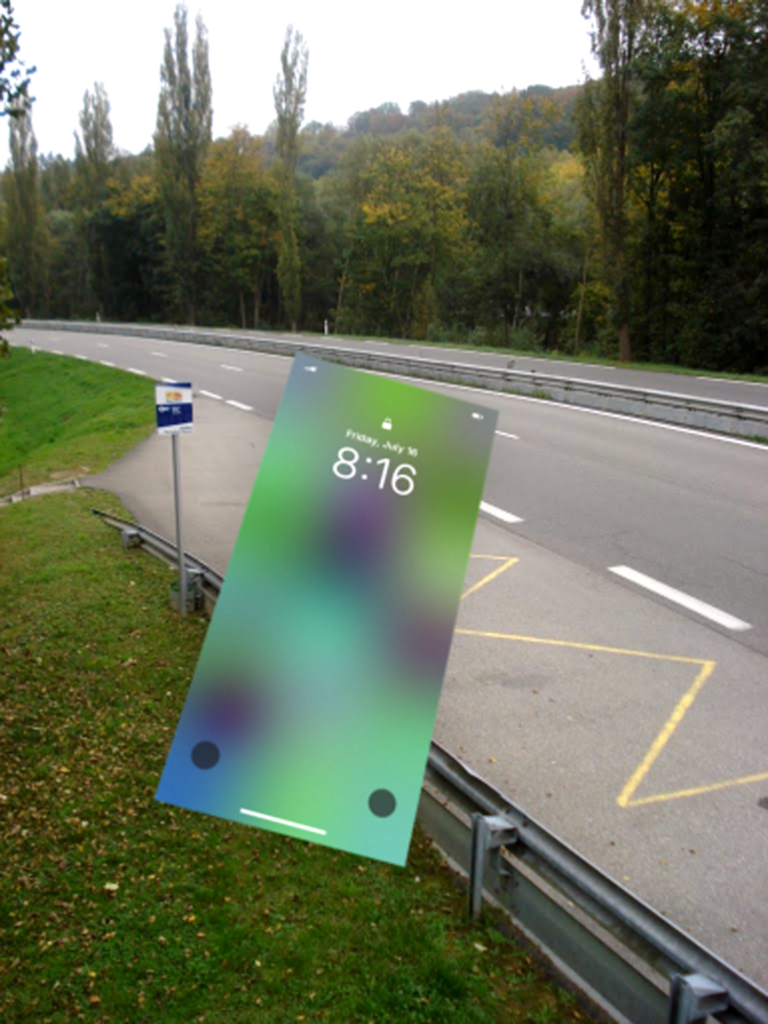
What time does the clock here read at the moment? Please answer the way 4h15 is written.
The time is 8h16
